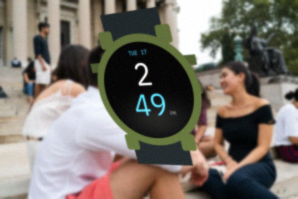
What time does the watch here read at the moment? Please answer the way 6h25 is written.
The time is 2h49
